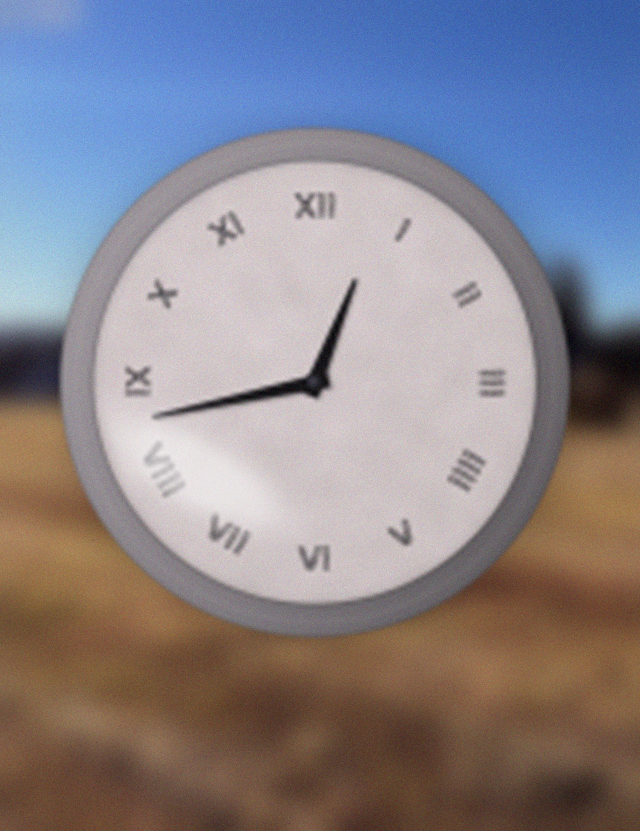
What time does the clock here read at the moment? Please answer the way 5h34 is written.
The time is 12h43
